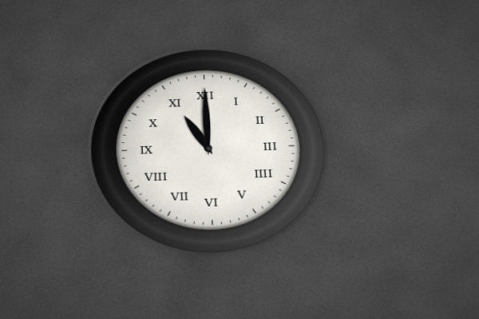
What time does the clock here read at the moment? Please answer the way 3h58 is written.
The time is 11h00
